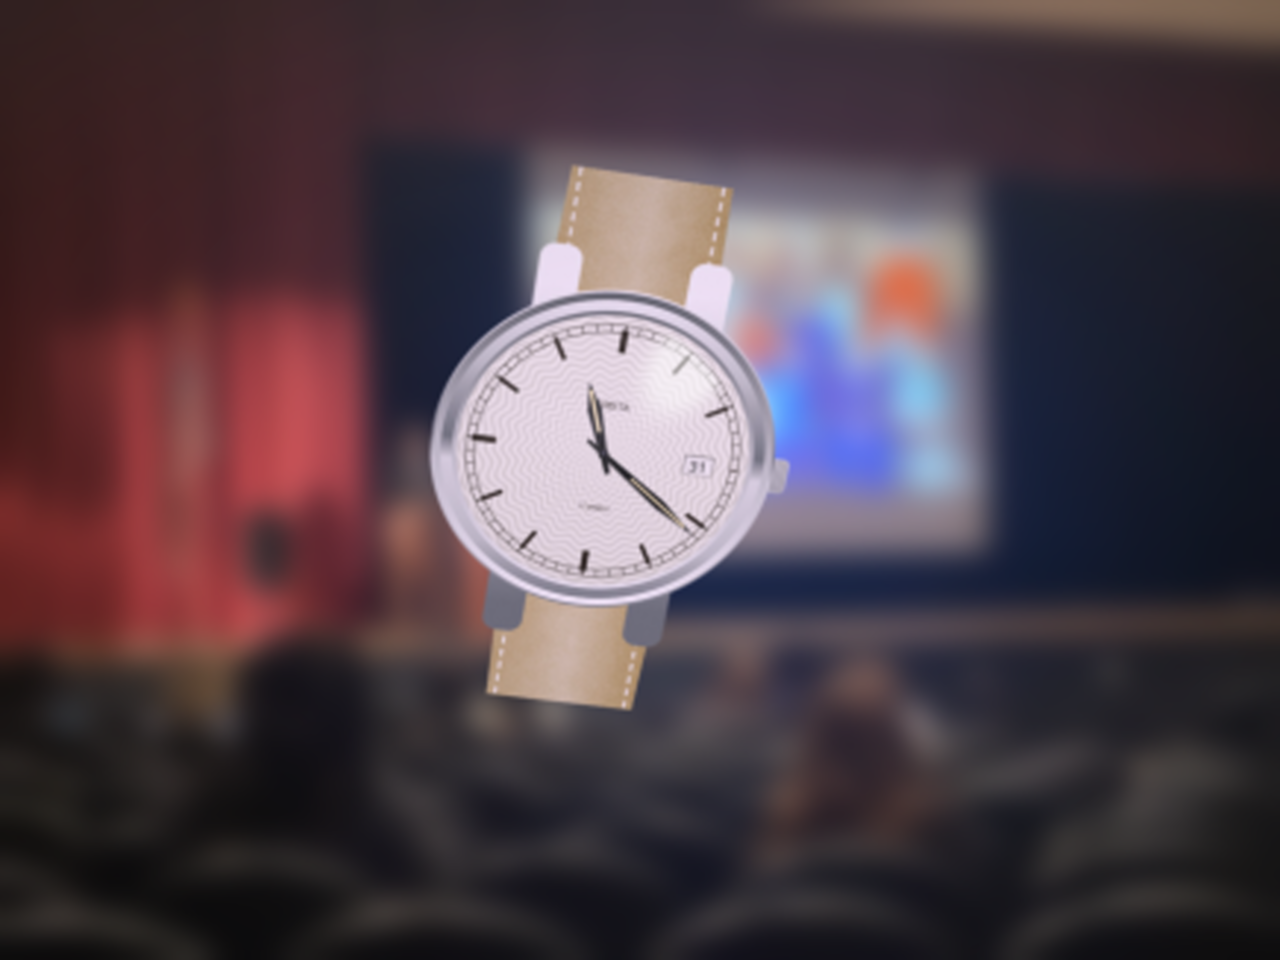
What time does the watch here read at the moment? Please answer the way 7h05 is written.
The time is 11h21
